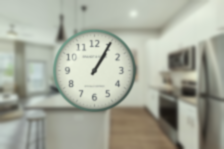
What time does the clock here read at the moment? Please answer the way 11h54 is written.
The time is 1h05
